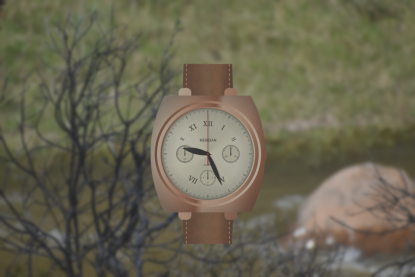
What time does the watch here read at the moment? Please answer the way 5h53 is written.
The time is 9h26
